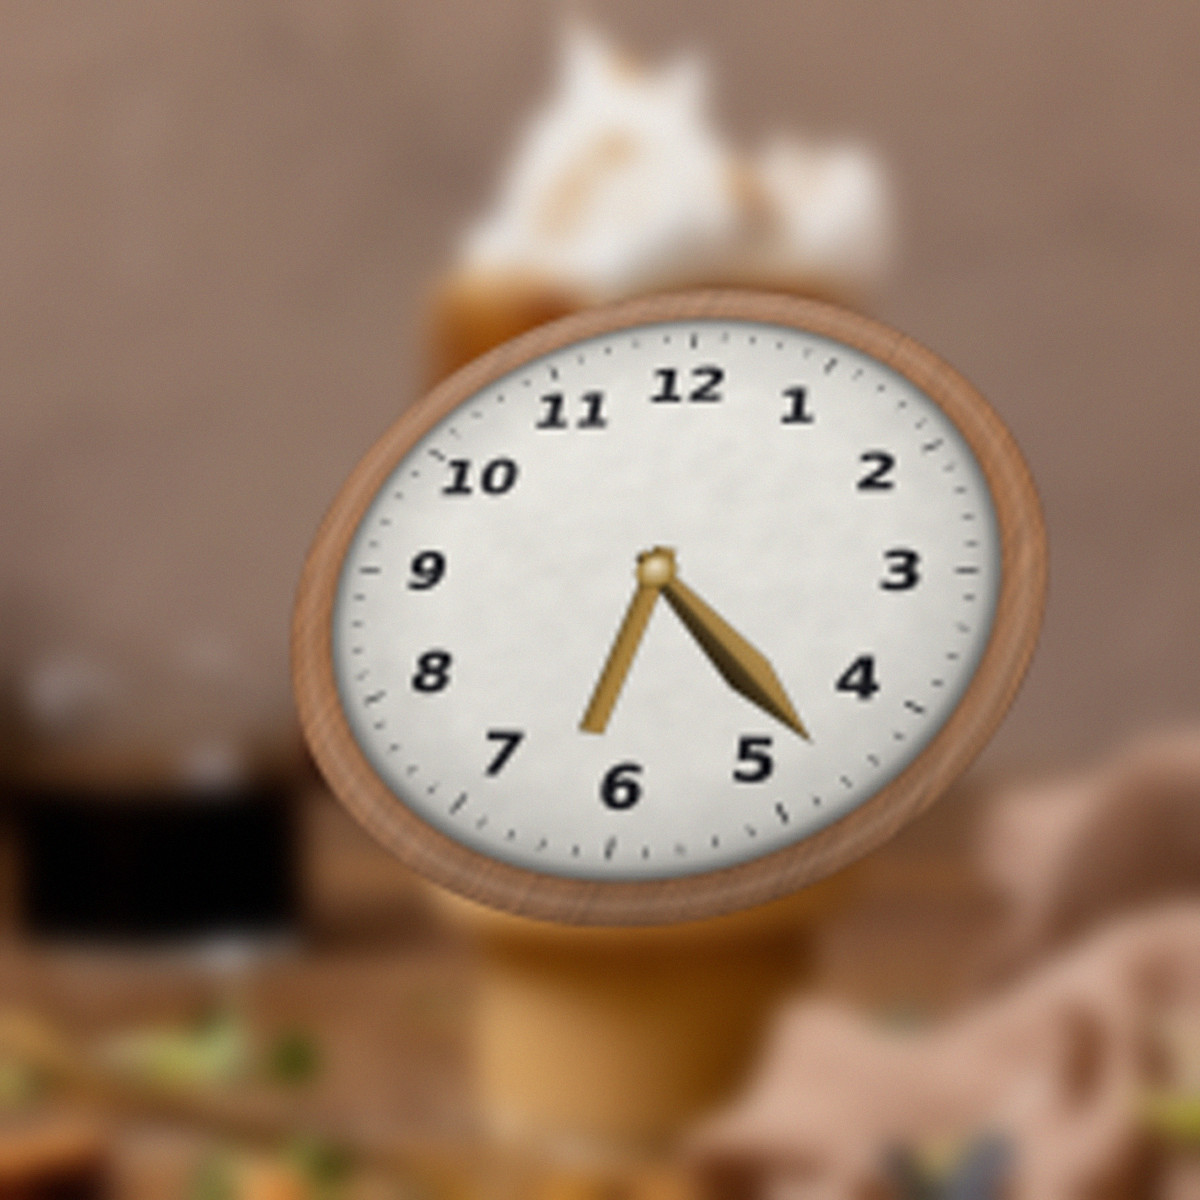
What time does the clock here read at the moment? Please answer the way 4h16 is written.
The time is 6h23
